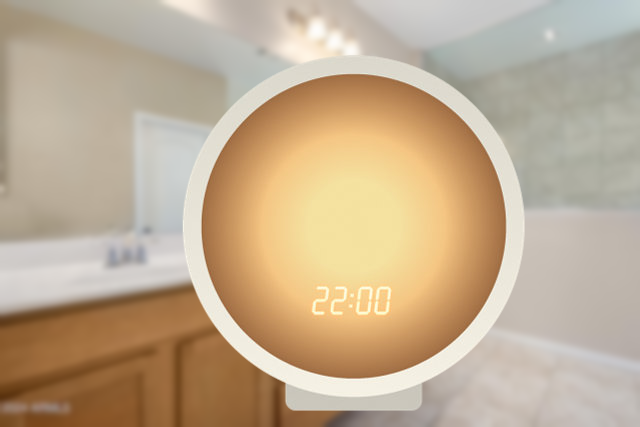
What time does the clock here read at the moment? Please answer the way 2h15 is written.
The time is 22h00
